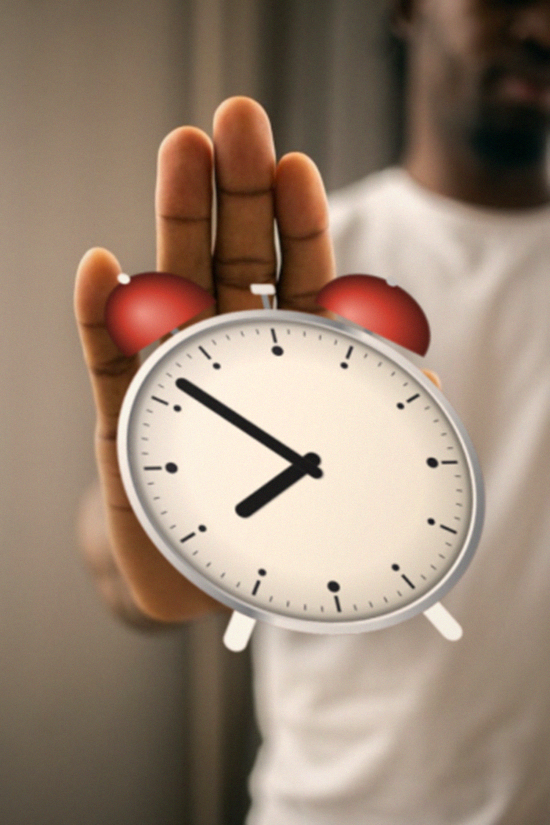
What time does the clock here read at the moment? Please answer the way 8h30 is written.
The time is 7h52
